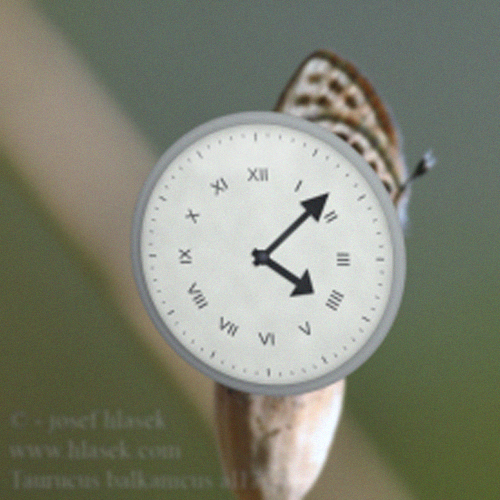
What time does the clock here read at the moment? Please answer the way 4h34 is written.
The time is 4h08
